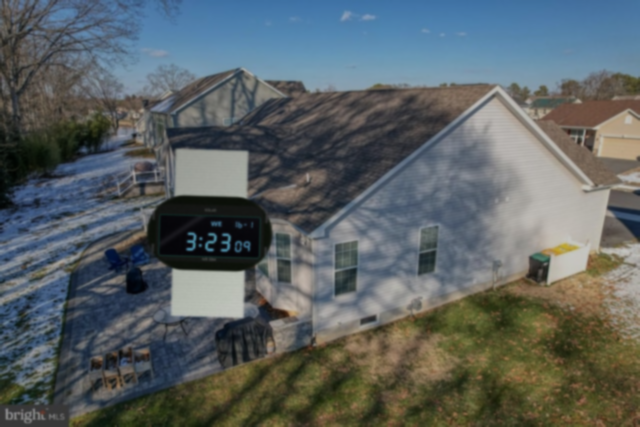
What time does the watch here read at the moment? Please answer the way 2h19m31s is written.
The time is 3h23m09s
